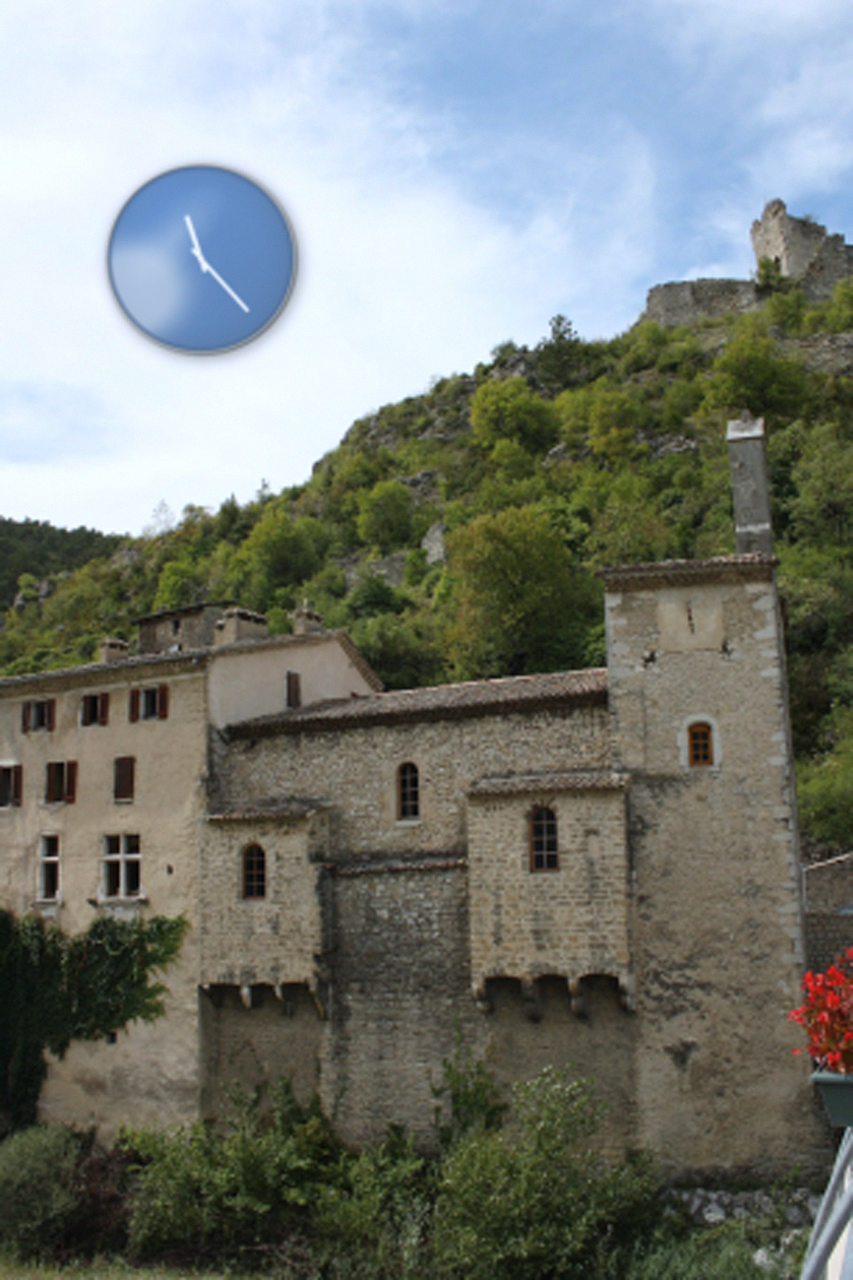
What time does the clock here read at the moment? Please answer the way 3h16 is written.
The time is 11h23
